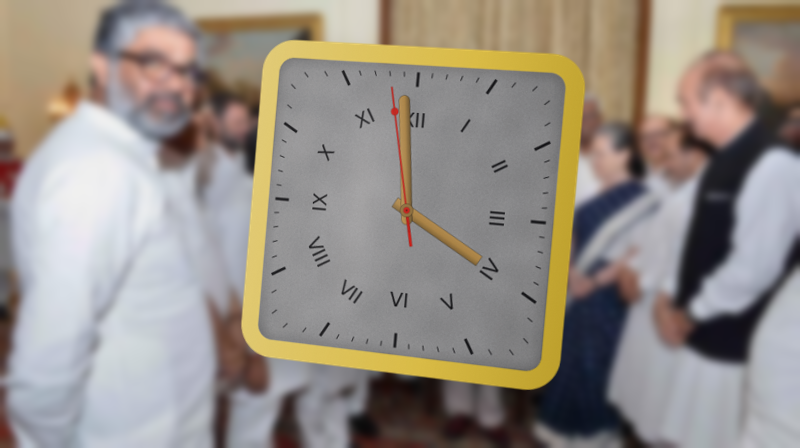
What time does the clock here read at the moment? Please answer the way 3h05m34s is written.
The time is 3h58m58s
